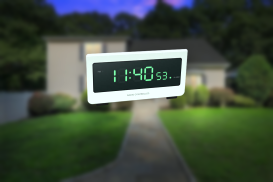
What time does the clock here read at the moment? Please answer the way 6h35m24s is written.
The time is 11h40m53s
